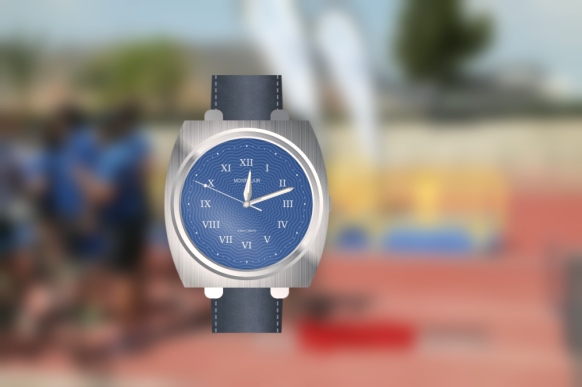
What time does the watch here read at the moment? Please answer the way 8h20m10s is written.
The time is 12h11m49s
